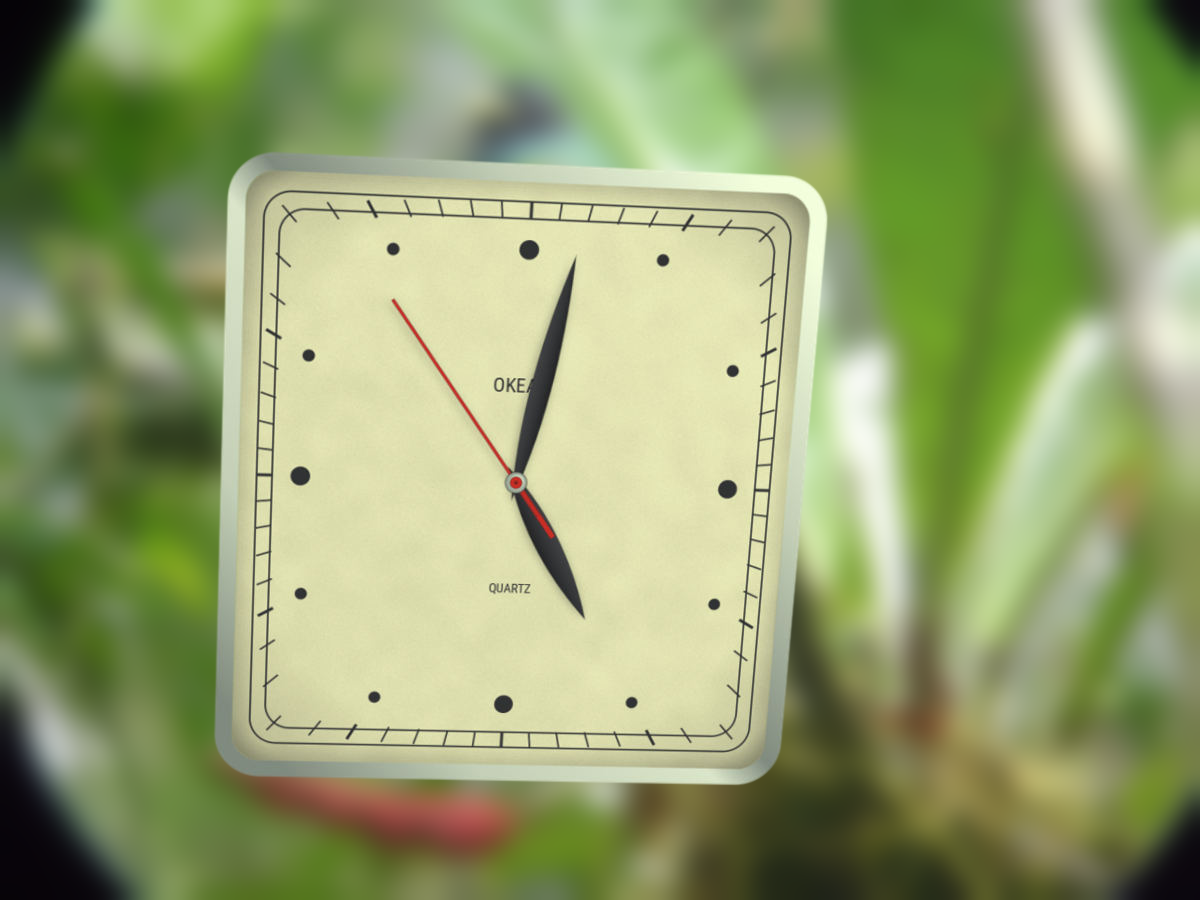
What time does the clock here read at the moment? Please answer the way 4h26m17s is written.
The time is 5h01m54s
